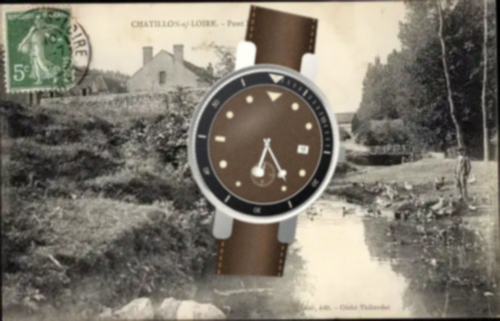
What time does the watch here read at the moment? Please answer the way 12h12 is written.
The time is 6h24
